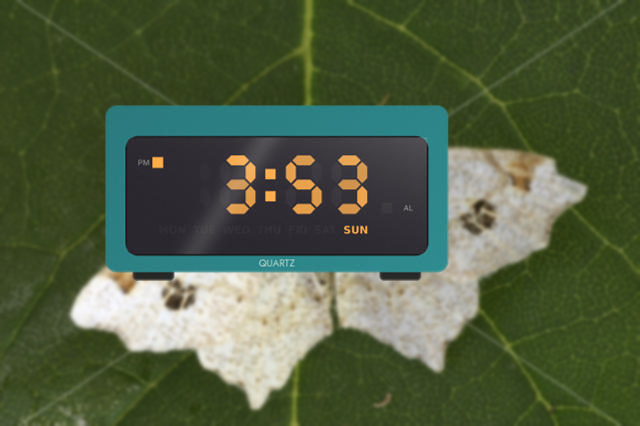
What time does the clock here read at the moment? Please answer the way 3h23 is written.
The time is 3h53
